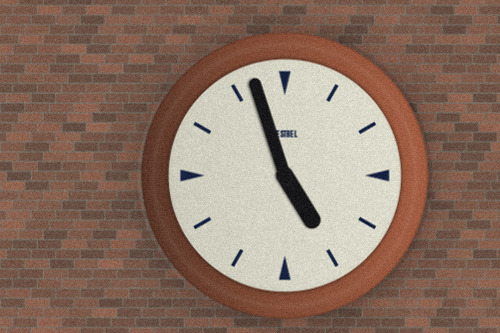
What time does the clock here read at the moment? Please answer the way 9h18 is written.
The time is 4h57
